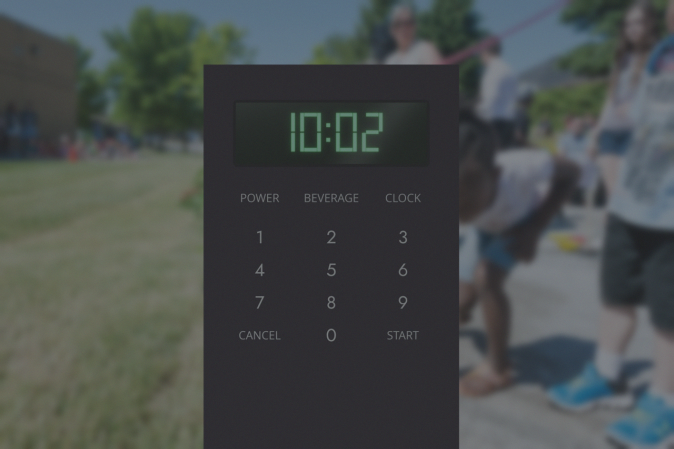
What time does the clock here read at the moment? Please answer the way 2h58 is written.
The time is 10h02
